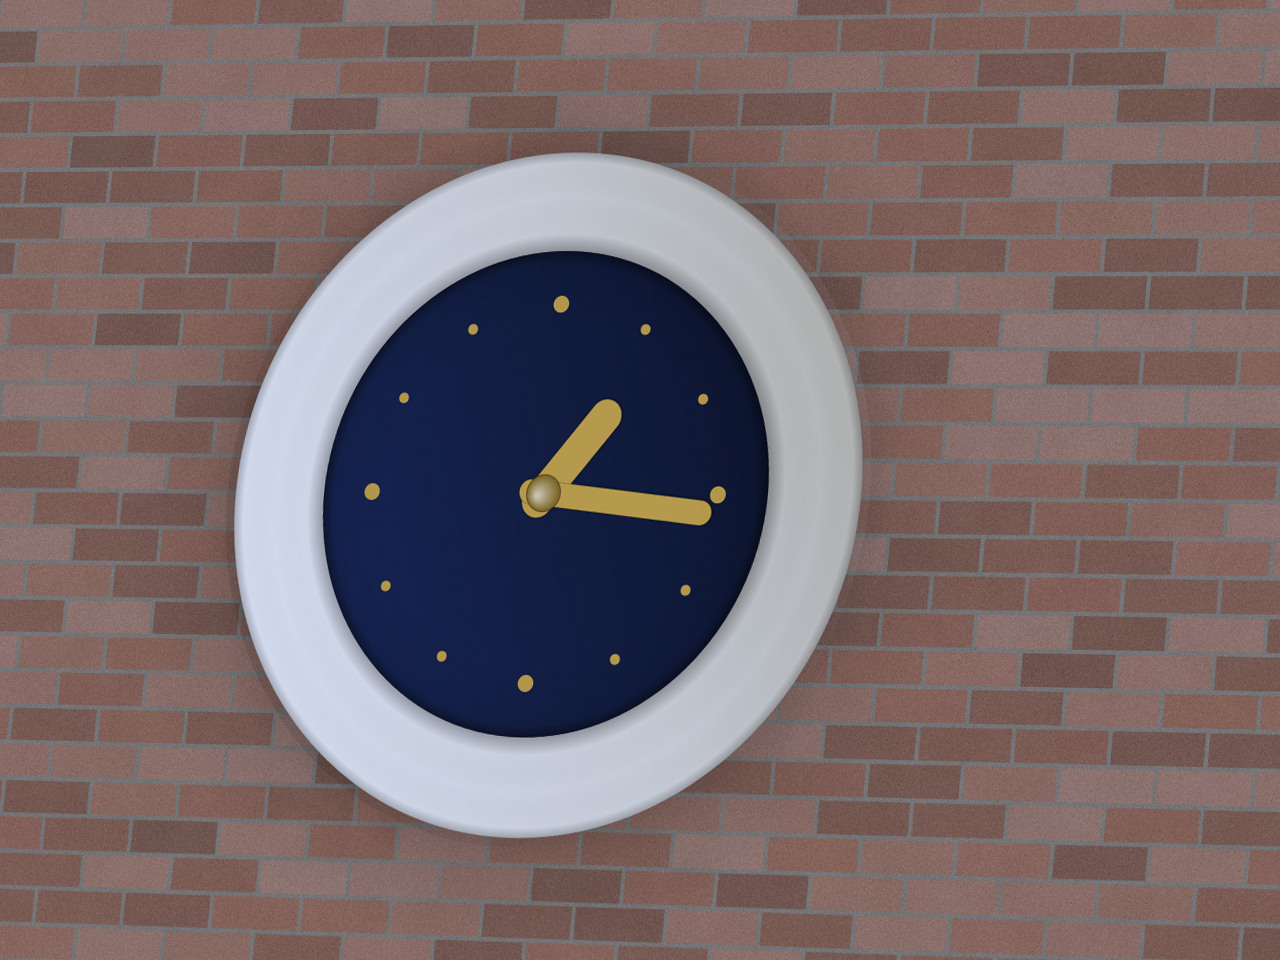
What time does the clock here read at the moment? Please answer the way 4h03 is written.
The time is 1h16
